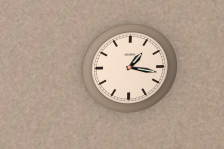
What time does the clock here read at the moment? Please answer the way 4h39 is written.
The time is 1h17
